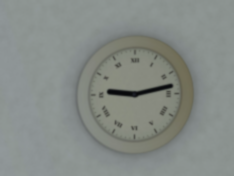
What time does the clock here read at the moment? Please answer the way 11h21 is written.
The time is 9h13
